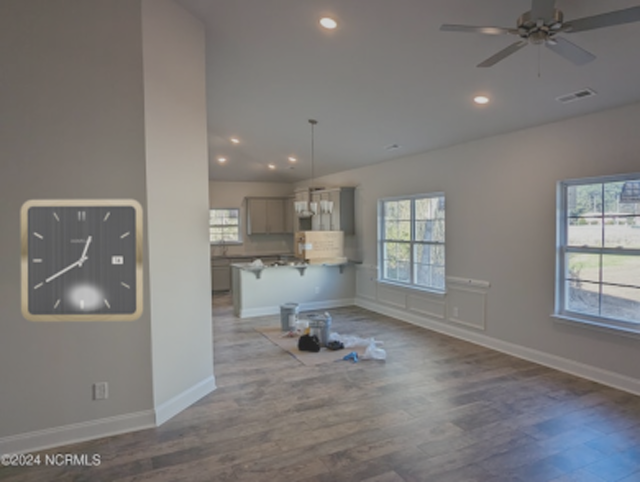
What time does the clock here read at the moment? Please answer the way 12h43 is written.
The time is 12h40
